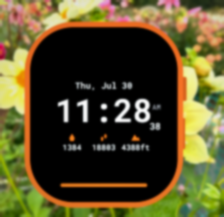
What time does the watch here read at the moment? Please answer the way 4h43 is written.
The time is 11h28
